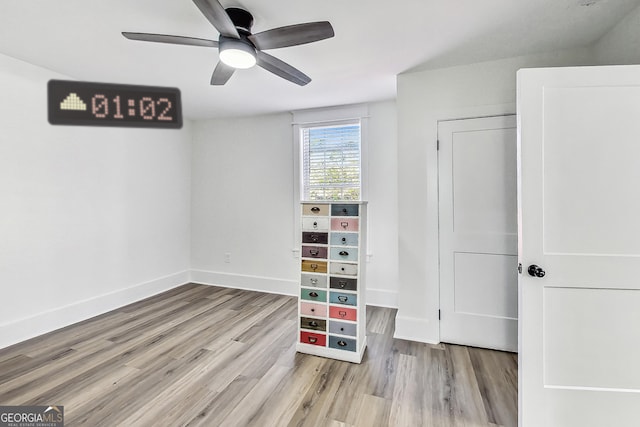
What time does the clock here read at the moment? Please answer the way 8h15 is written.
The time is 1h02
